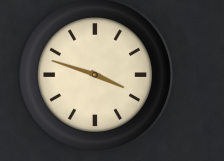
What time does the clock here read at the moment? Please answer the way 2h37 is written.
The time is 3h48
